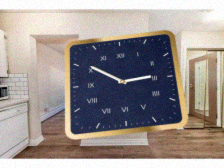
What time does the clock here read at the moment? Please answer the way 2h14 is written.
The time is 2h51
